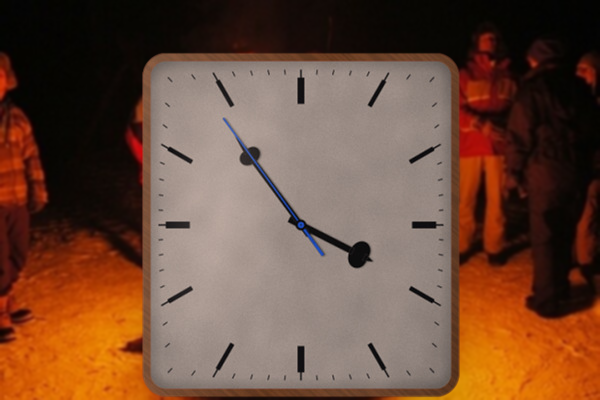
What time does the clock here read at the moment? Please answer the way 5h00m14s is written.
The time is 3h53m54s
